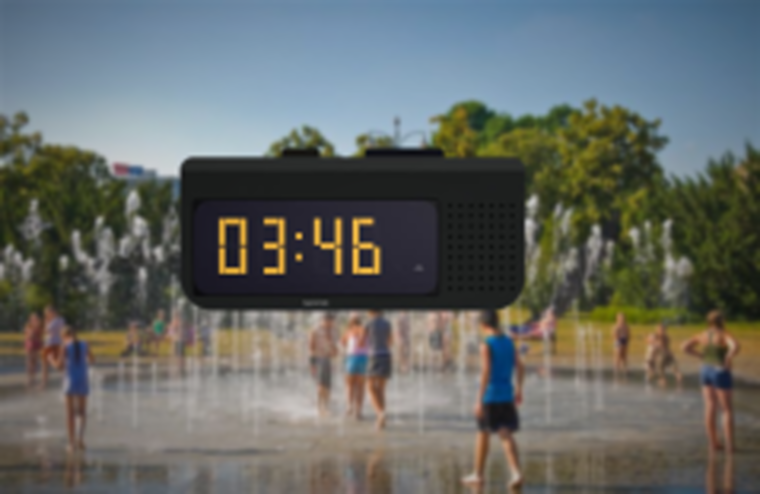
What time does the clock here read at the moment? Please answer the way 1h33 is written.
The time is 3h46
